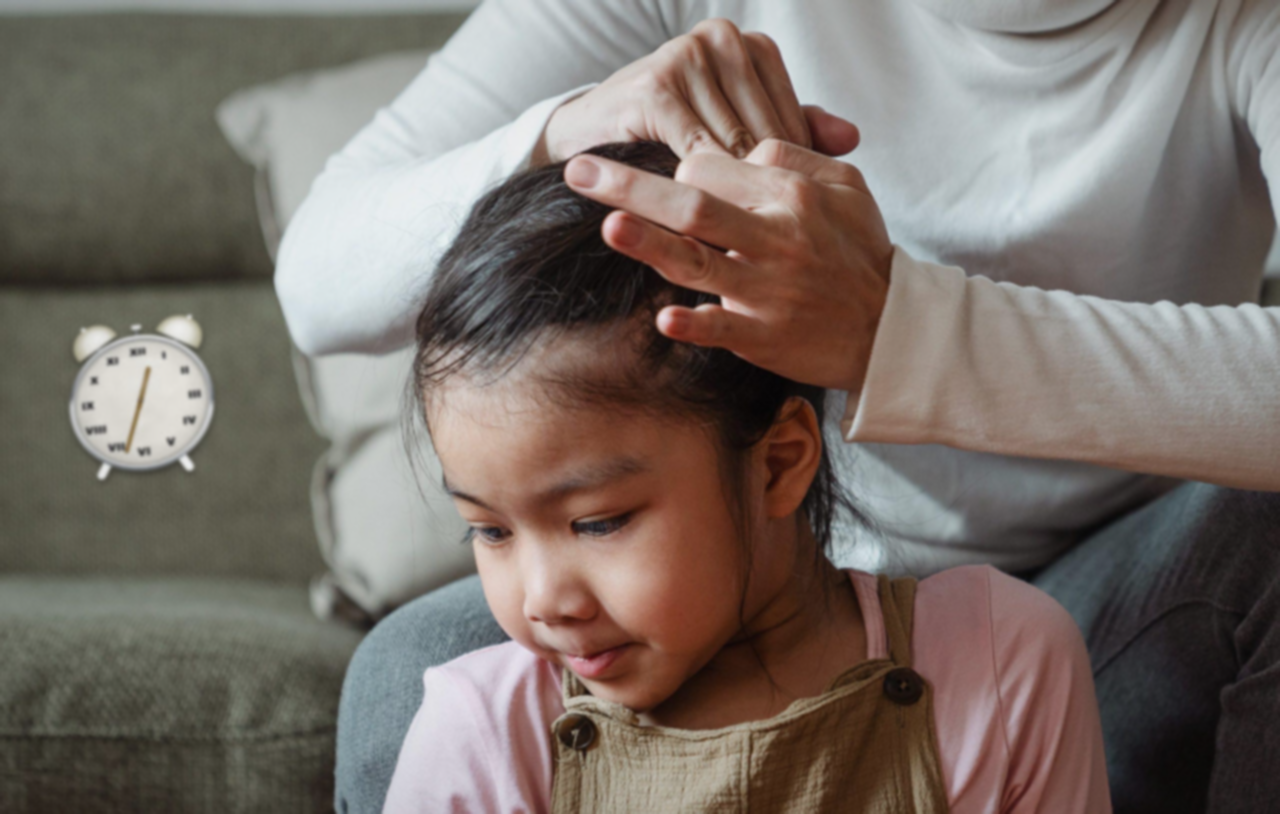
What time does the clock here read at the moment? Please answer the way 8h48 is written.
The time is 12h33
